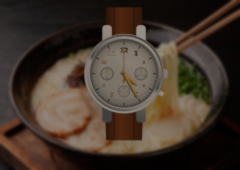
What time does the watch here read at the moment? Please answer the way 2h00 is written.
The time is 4h25
